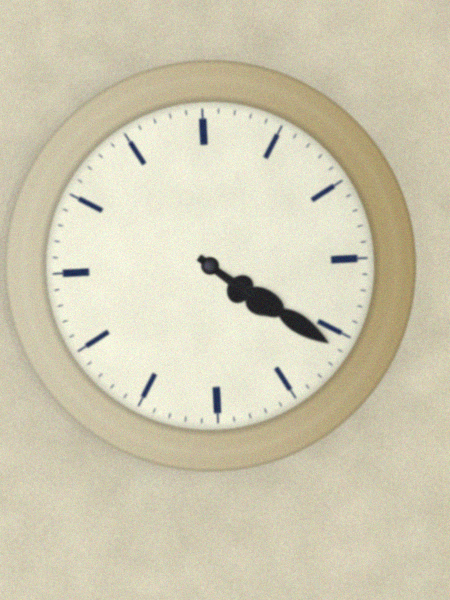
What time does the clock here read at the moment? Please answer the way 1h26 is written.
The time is 4h21
